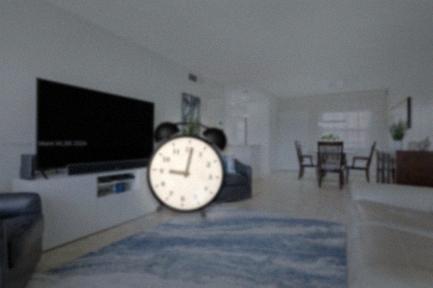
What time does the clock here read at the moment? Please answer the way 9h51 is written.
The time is 9h01
